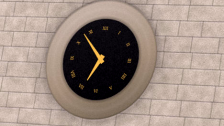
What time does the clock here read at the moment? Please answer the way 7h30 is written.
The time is 6h53
